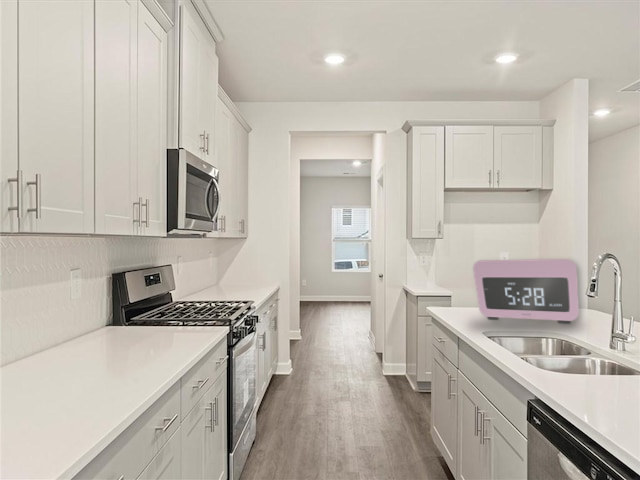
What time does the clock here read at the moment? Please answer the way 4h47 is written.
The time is 5h28
